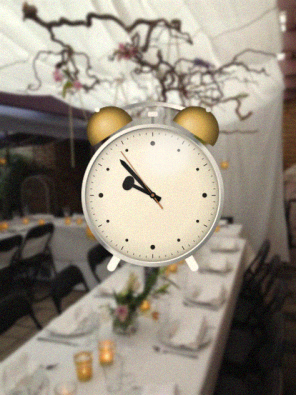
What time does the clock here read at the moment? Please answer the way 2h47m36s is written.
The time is 9h52m54s
